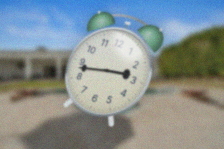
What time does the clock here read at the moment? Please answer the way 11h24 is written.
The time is 2h43
